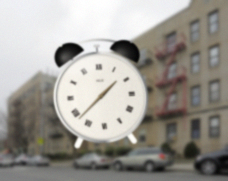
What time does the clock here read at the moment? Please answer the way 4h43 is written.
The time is 1h38
